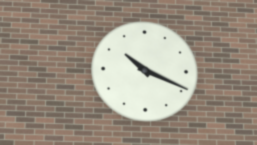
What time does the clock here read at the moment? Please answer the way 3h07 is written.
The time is 10h19
